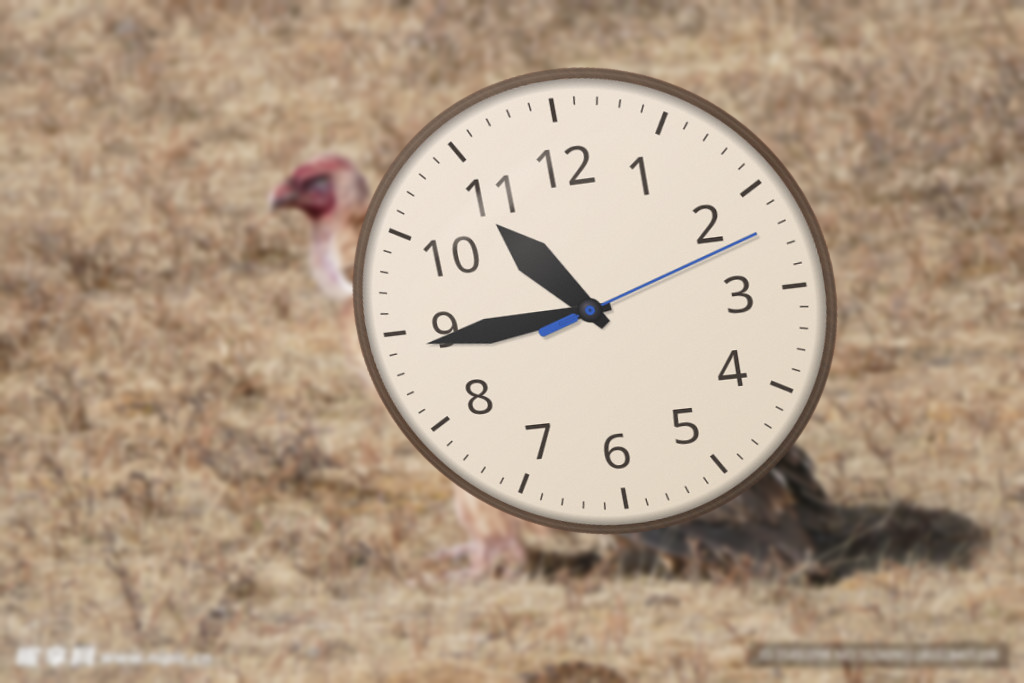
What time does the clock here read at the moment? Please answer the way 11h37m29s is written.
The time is 10h44m12s
